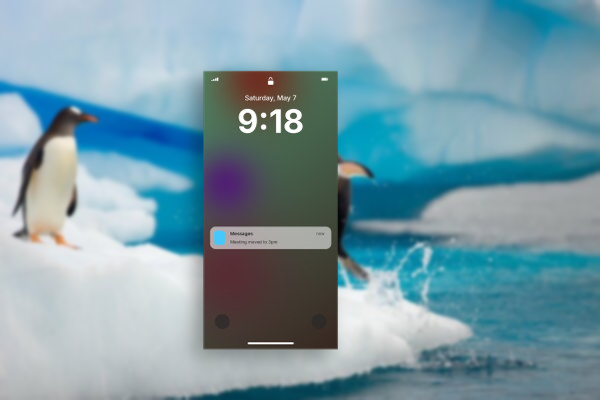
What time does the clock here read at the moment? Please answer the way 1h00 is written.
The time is 9h18
